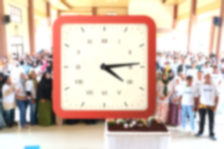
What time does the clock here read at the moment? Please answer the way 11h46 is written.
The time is 4h14
